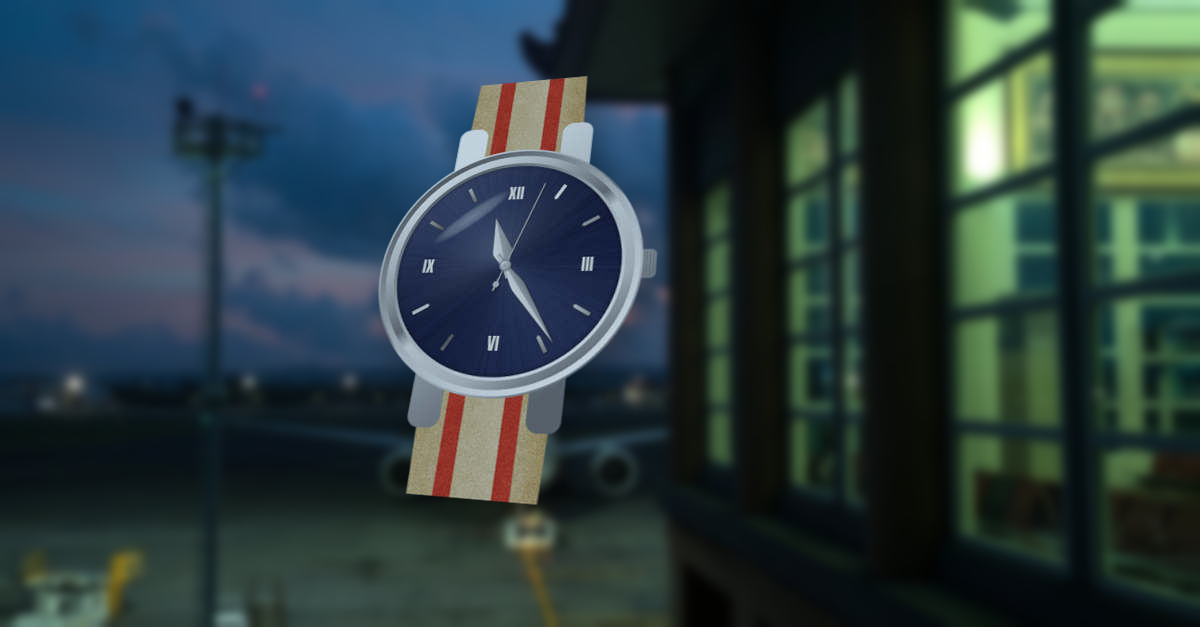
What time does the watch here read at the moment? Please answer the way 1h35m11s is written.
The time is 11h24m03s
